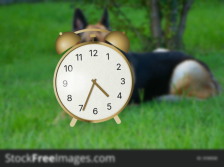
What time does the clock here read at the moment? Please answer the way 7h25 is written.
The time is 4h34
